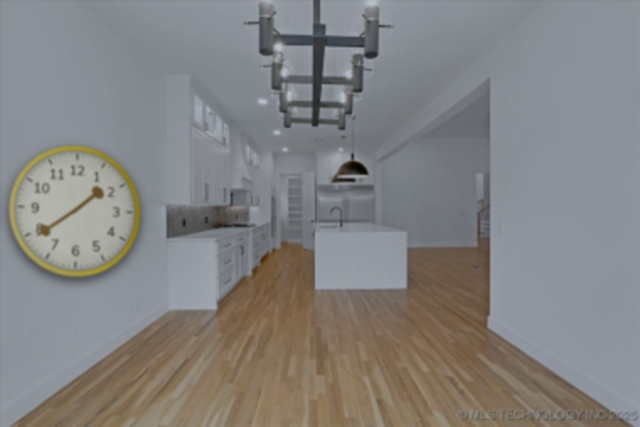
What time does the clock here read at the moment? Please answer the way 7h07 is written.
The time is 1h39
